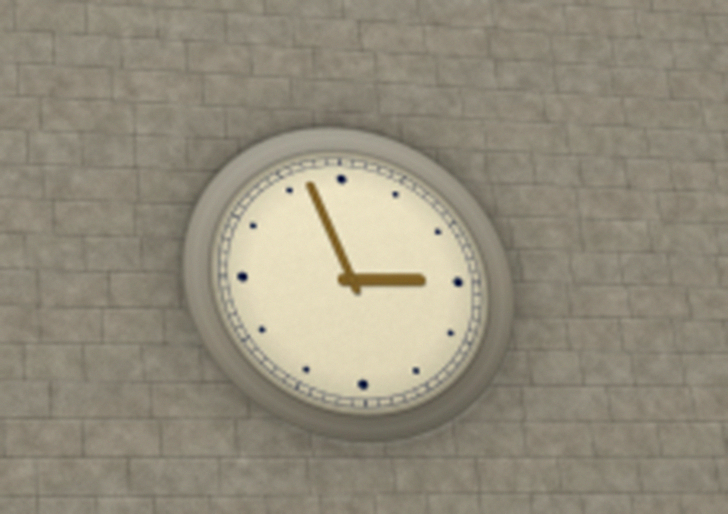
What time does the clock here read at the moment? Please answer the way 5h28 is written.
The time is 2h57
